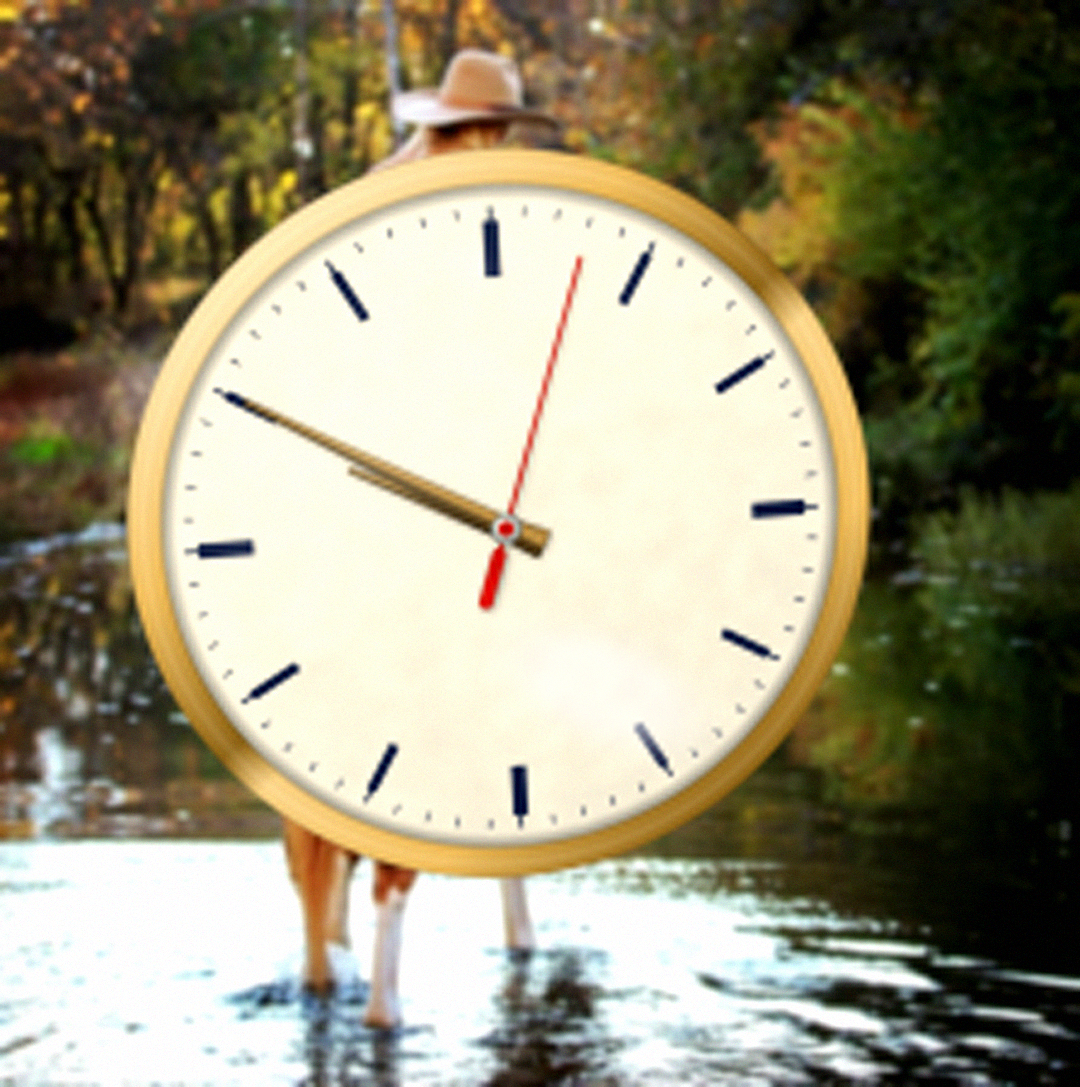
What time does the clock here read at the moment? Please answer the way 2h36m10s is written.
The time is 9h50m03s
